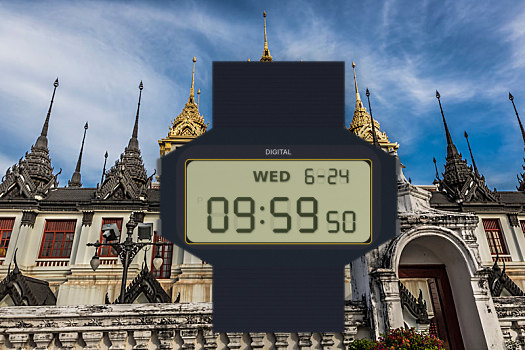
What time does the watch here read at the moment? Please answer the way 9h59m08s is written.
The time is 9h59m50s
